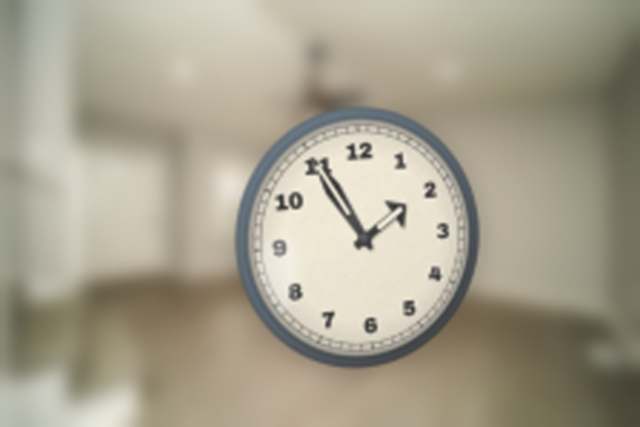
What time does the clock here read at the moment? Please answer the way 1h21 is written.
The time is 1h55
